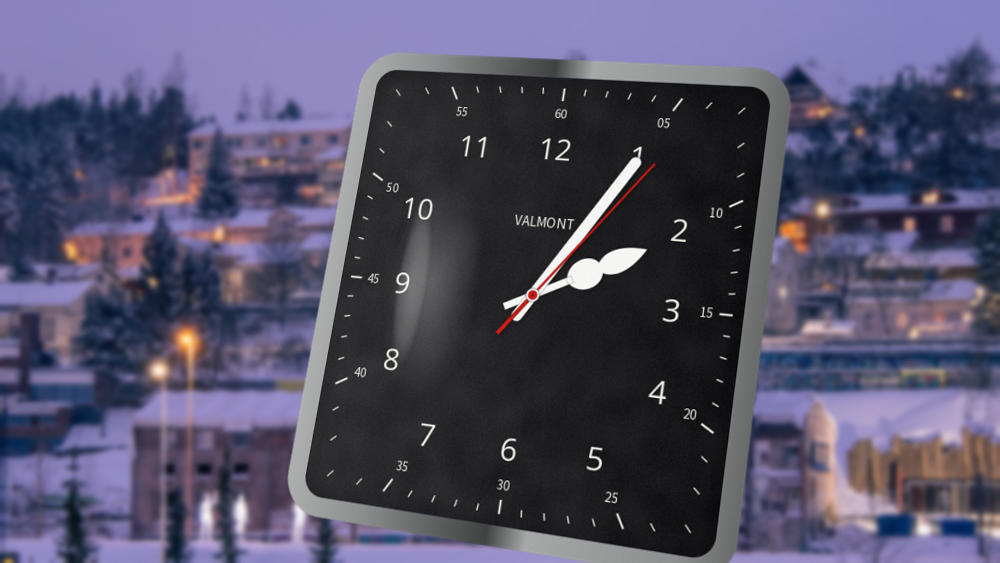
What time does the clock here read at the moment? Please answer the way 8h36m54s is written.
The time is 2h05m06s
